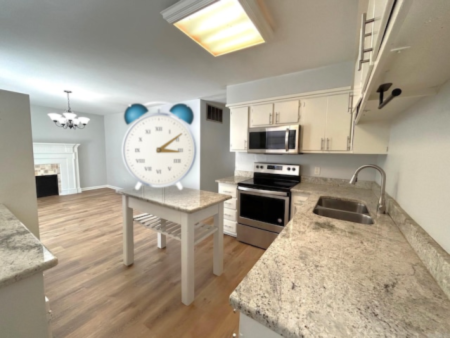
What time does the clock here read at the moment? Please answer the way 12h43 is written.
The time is 3h09
